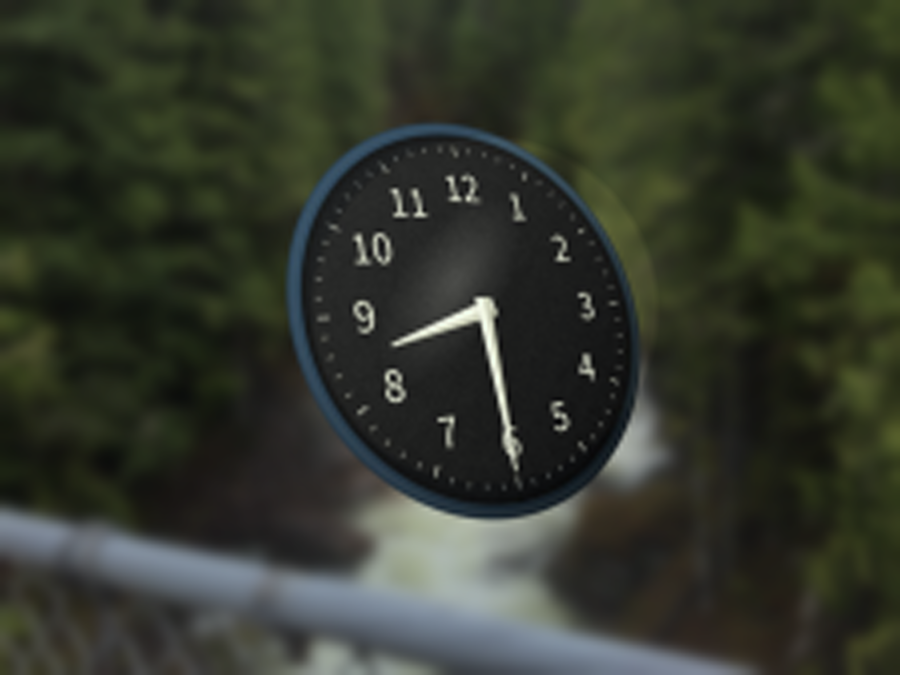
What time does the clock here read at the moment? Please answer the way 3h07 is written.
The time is 8h30
